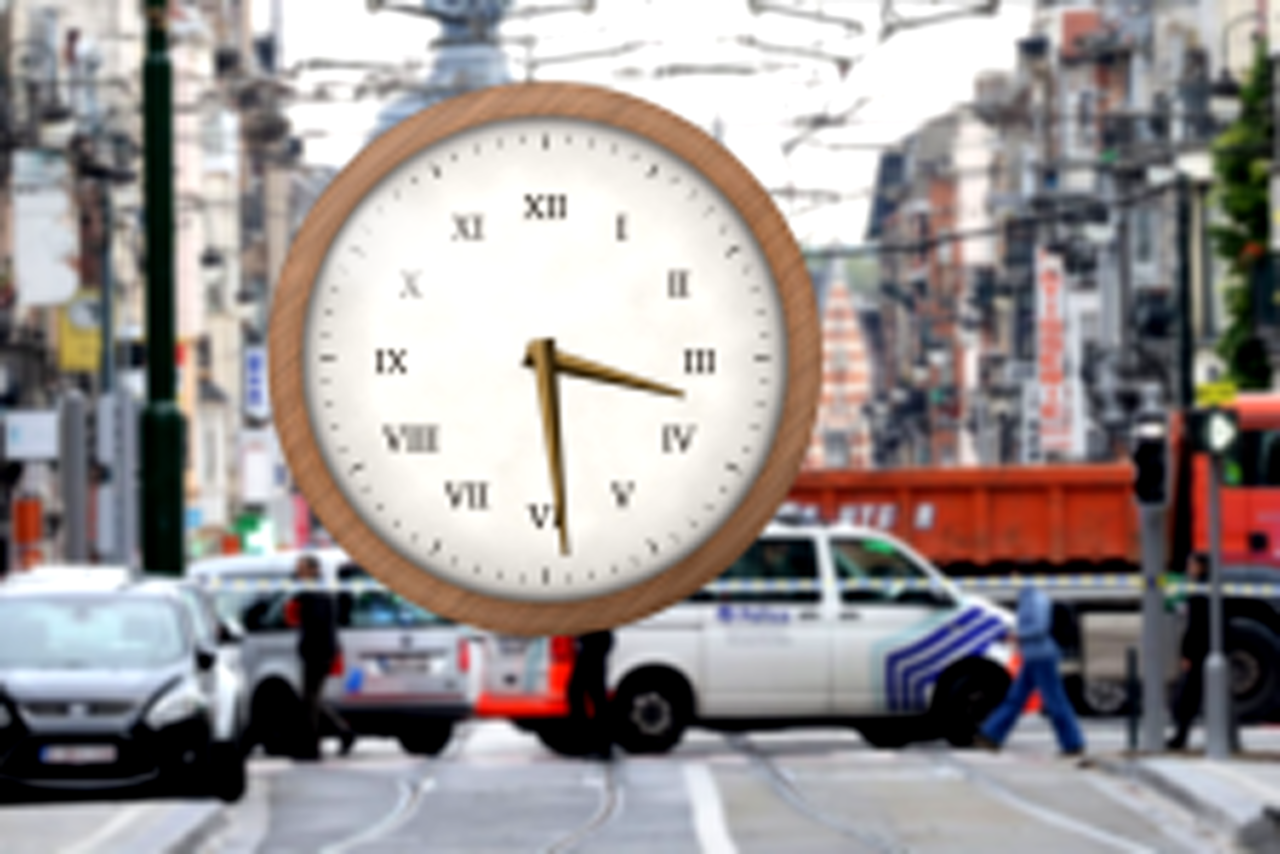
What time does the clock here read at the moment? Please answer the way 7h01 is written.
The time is 3h29
